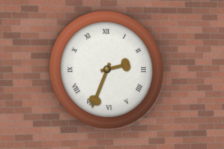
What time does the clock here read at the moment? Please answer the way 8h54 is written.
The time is 2h34
